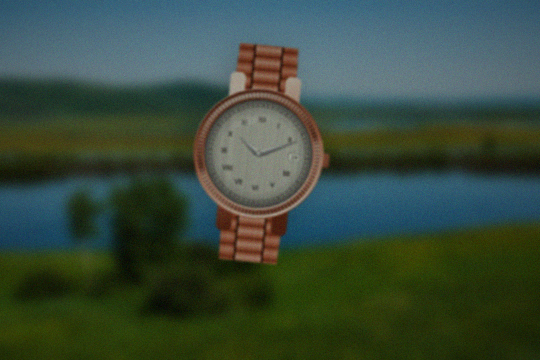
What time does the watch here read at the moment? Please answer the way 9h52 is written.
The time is 10h11
